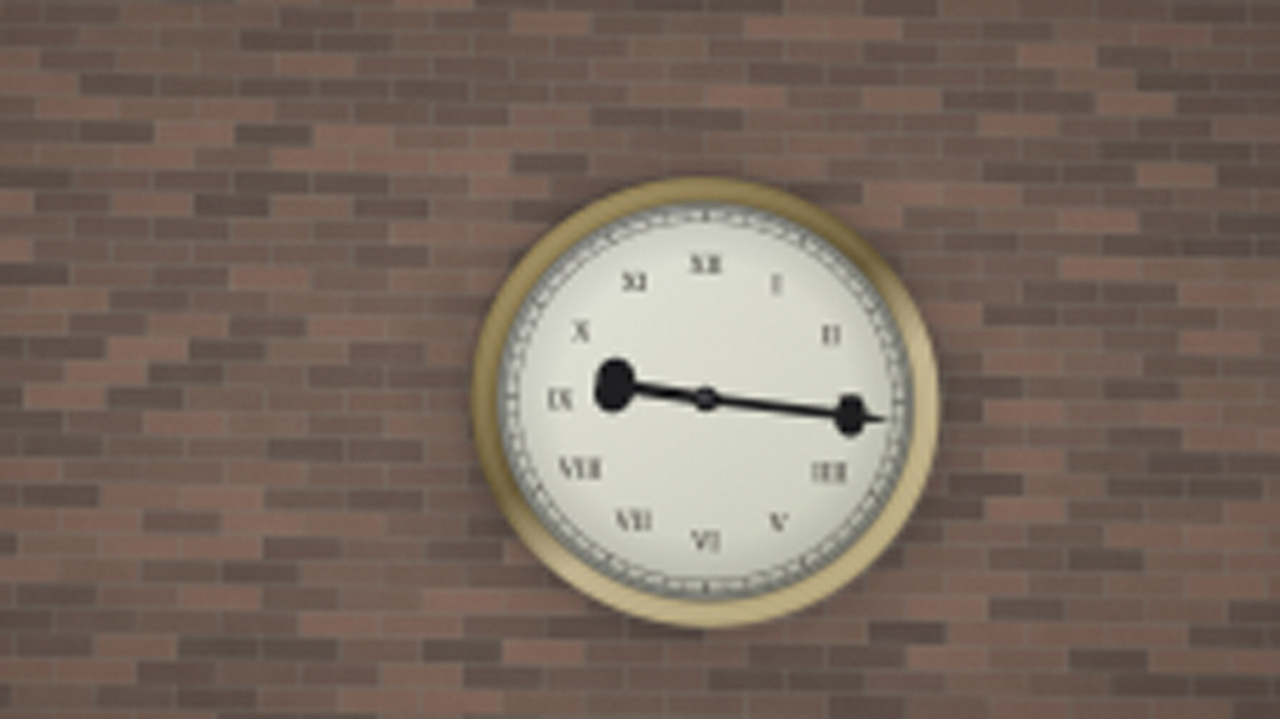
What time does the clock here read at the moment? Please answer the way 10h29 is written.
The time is 9h16
